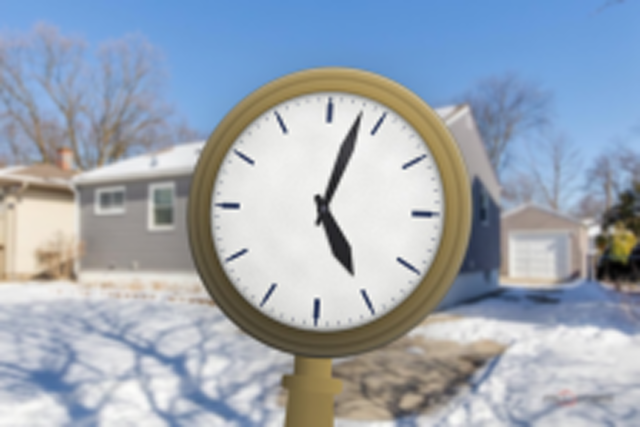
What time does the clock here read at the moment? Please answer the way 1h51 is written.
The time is 5h03
